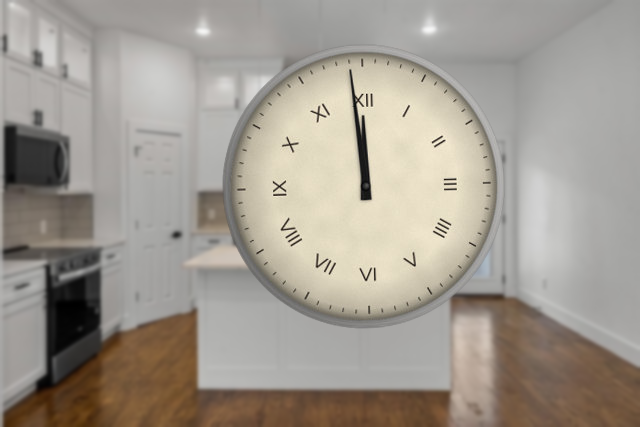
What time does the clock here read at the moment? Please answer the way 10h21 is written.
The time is 11h59
